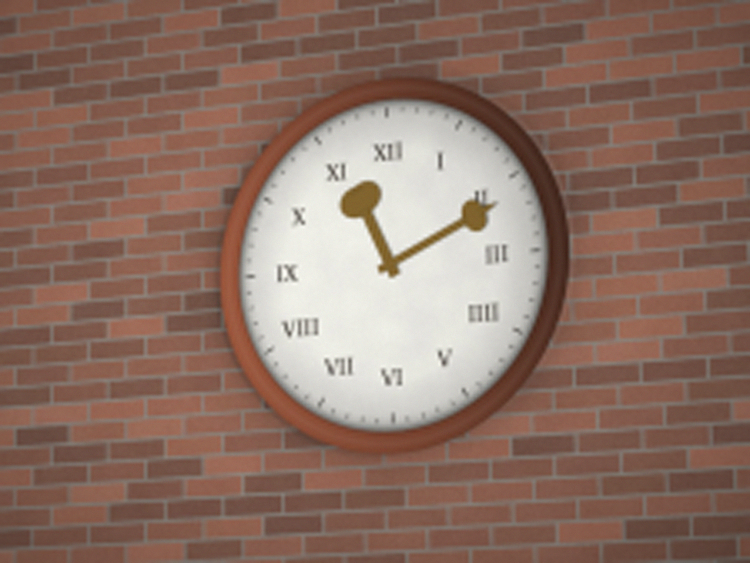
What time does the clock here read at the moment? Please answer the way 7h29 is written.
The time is 11h11
